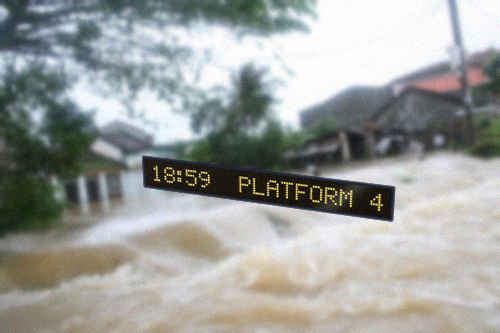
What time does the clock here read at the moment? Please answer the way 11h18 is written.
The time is 18h59
